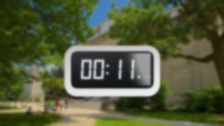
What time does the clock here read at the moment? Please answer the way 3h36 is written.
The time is 0h11
